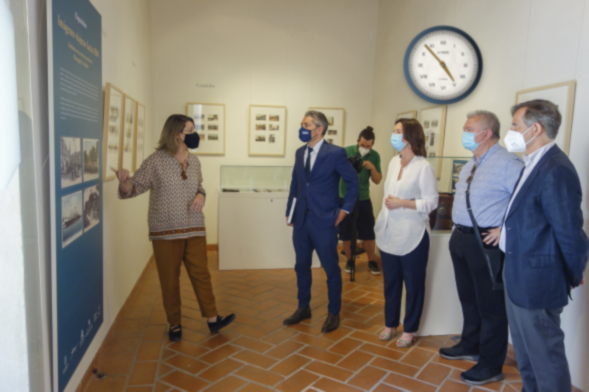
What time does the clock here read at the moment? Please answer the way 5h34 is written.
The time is 4h53
